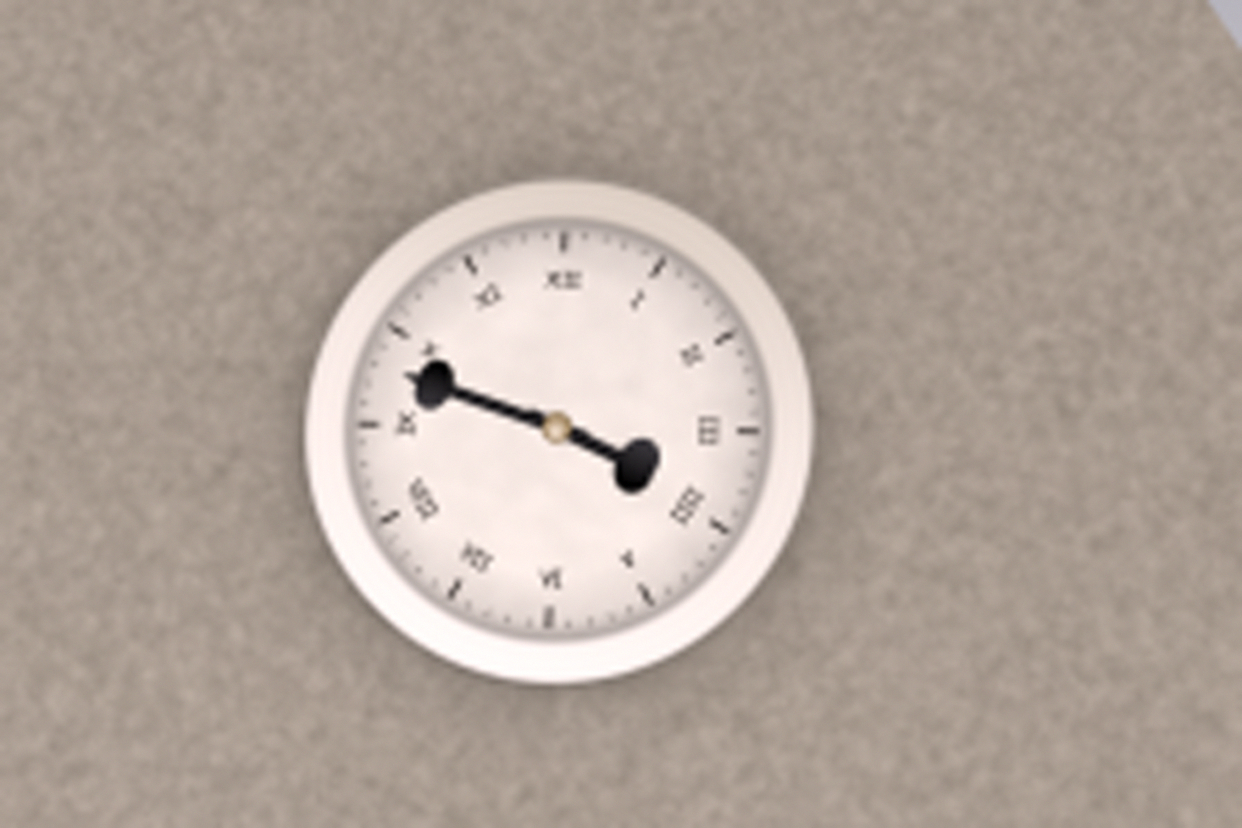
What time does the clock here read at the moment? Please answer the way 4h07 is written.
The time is 3h48
